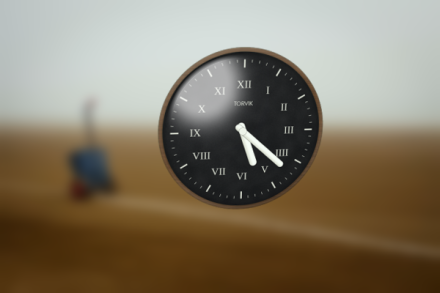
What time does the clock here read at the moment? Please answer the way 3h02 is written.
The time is 5h22
